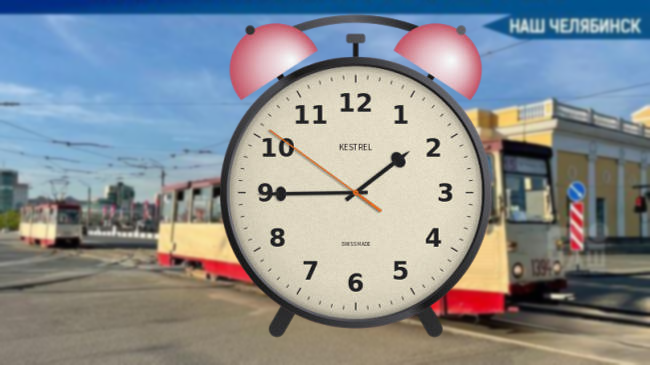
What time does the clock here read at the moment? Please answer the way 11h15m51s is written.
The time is 1h44m51s
